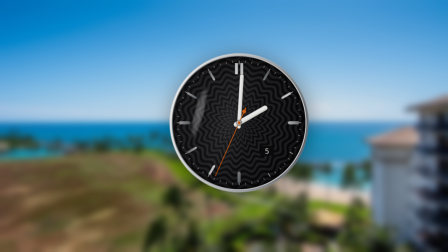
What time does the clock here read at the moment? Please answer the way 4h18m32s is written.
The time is 2h00m34s
